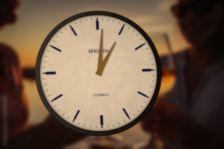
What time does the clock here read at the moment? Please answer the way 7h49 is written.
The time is 1h01
